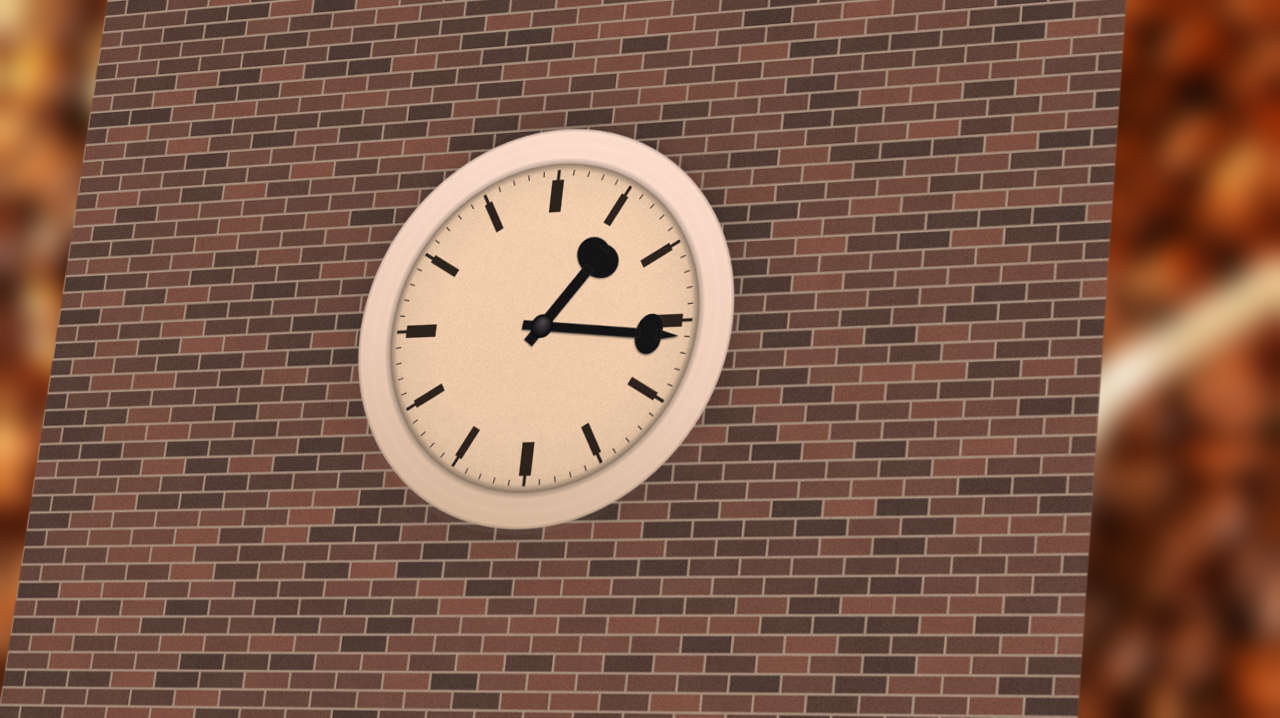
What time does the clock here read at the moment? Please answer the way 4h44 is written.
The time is 1h16
